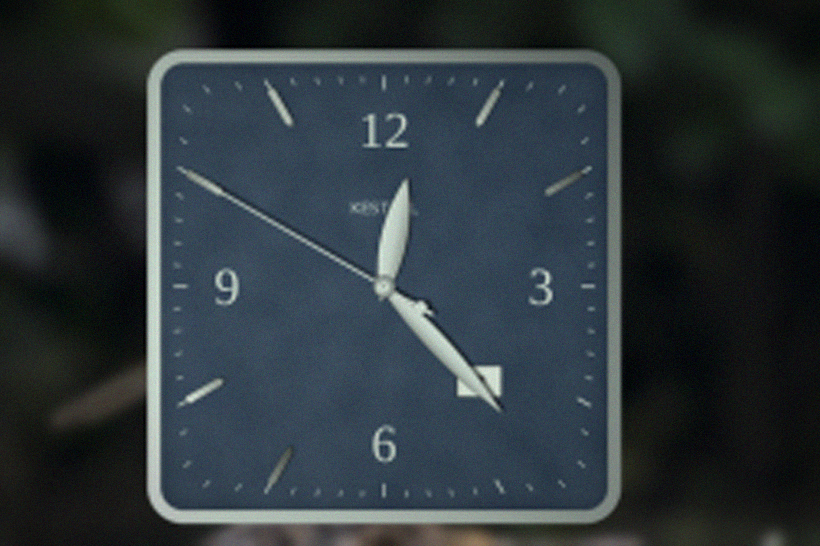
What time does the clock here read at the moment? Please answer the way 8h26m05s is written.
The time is 12h22m50s
